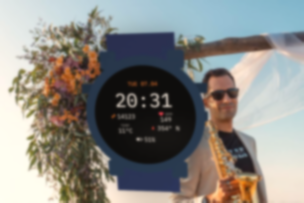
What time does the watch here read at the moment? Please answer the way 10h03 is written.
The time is 20h31
